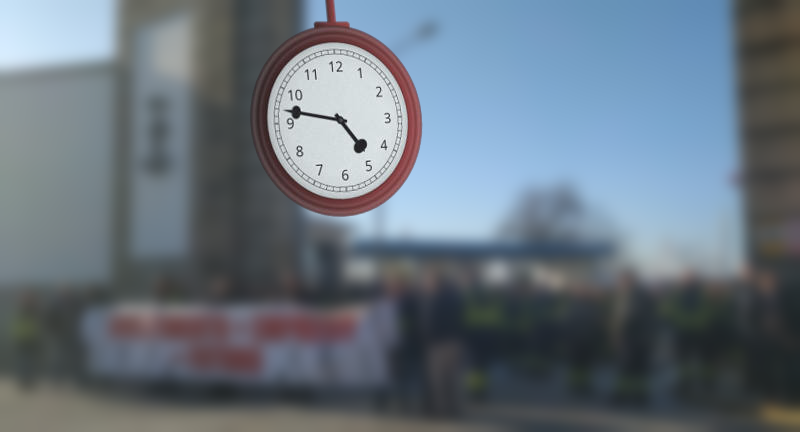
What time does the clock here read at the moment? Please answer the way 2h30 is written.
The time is 4h47
